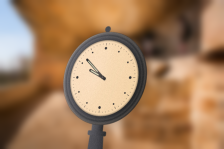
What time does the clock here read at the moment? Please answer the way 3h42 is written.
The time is 9h52
